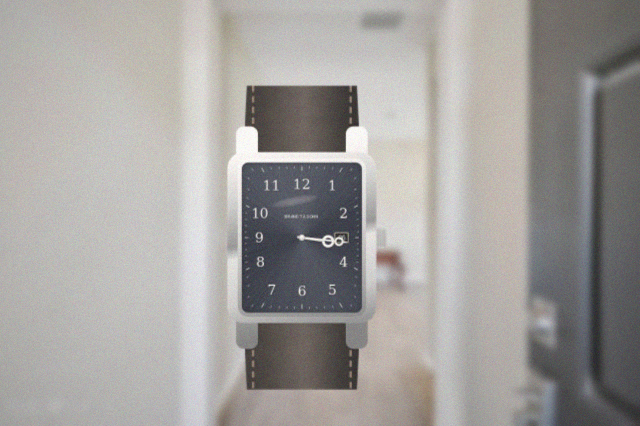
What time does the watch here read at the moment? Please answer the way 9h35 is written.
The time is 3h16
